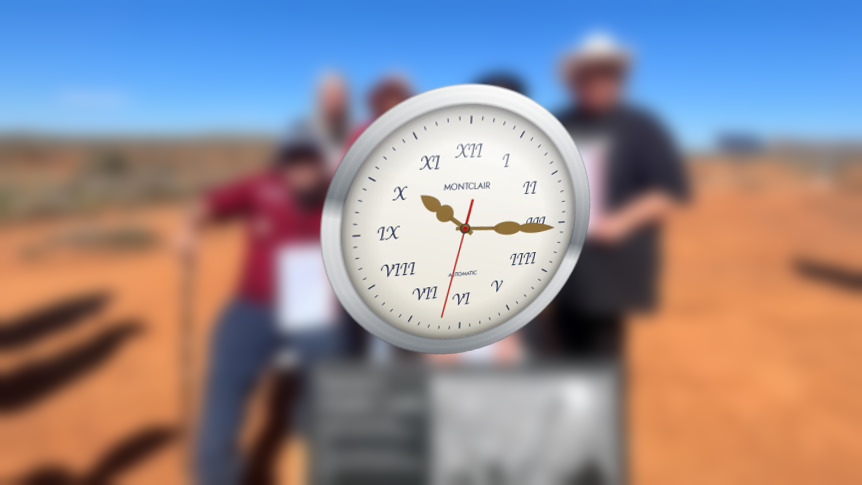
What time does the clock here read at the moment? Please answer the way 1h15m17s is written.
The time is 10h15m32s
